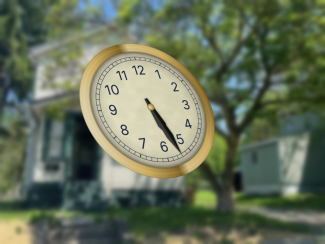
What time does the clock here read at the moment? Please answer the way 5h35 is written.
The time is 5h27
